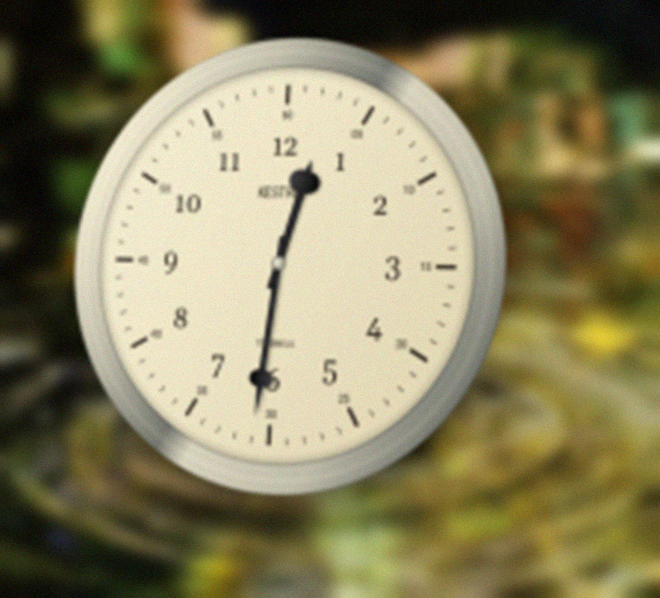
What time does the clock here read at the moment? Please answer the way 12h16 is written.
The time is 12h31
